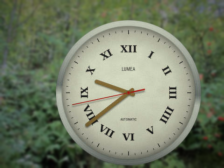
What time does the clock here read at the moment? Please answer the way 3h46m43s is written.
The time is 9h38m43s
